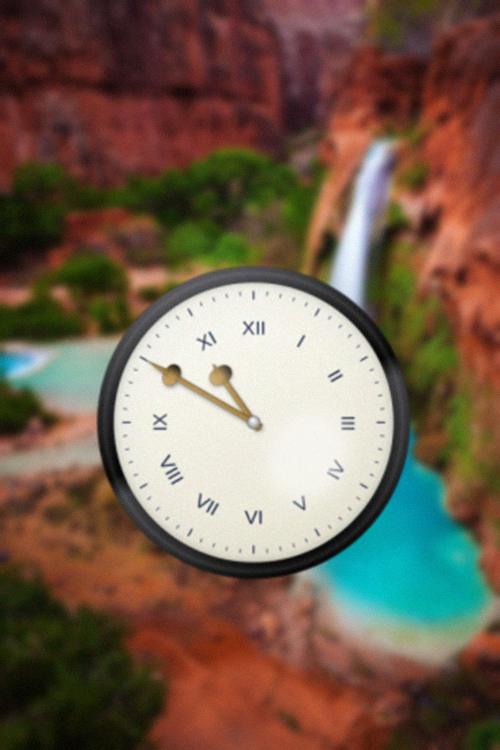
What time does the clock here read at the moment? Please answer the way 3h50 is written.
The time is 10h50
